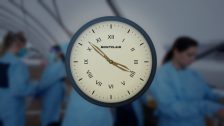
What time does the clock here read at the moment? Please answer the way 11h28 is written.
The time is 3h52
